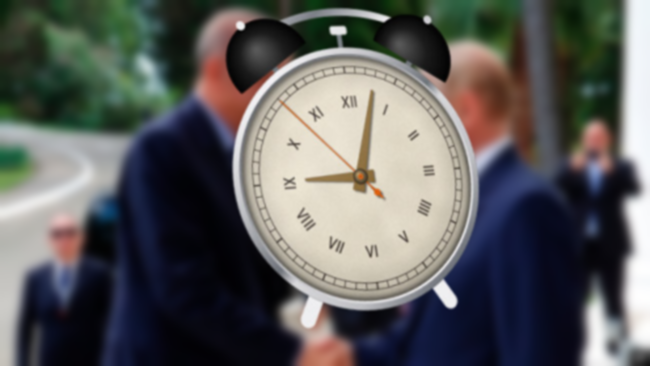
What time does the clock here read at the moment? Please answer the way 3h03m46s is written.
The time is 9h02m53s
